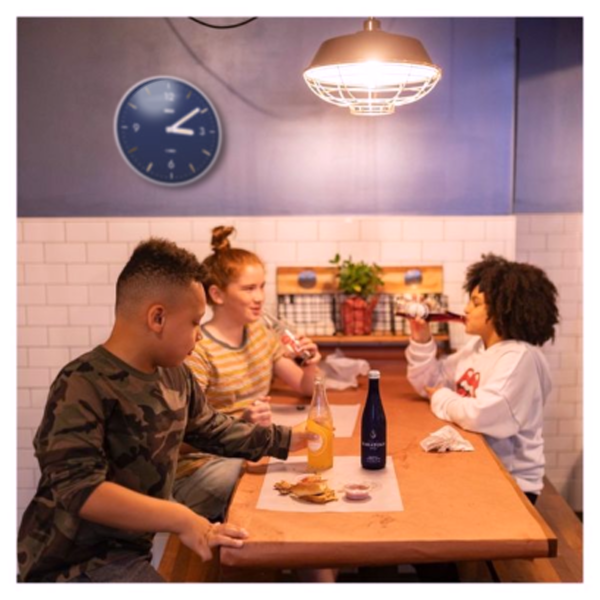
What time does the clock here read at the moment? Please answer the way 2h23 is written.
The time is 3h09
